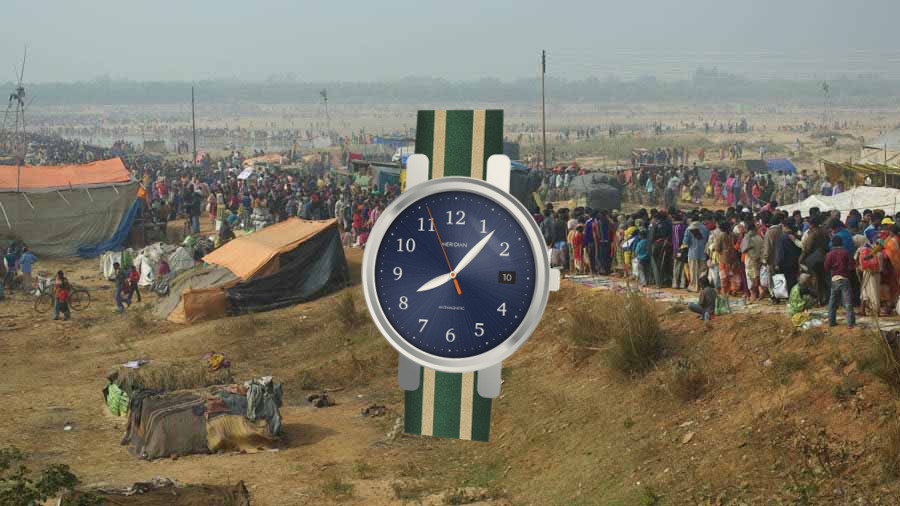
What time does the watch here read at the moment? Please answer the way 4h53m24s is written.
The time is 8h06m56s
